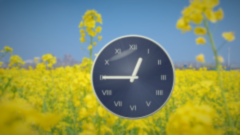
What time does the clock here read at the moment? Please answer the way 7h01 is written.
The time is 12h45
